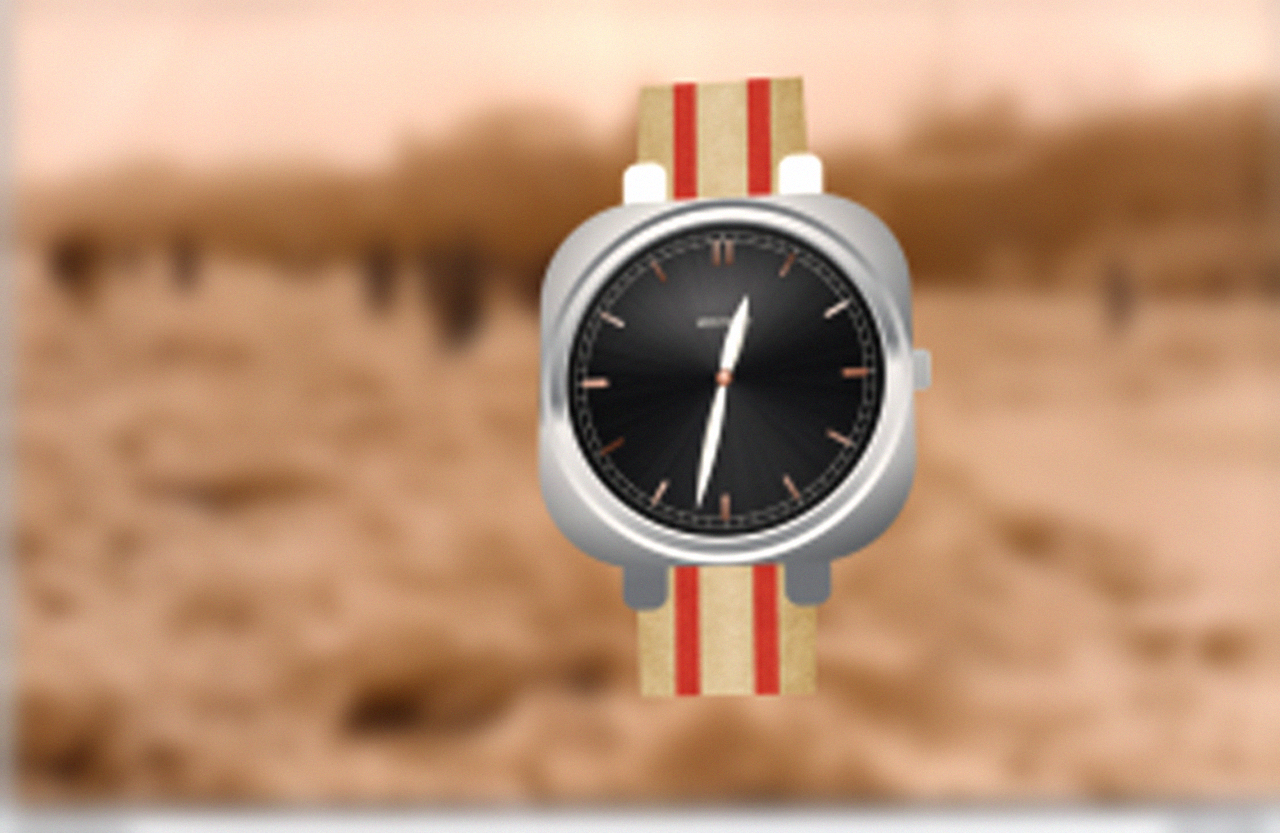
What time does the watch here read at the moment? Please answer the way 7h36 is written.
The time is 12h32
